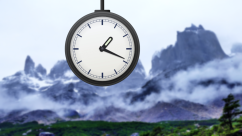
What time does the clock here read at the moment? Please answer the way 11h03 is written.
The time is 1h19
